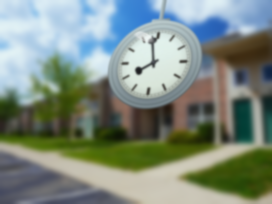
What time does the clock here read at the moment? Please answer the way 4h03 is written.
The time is 7h58
